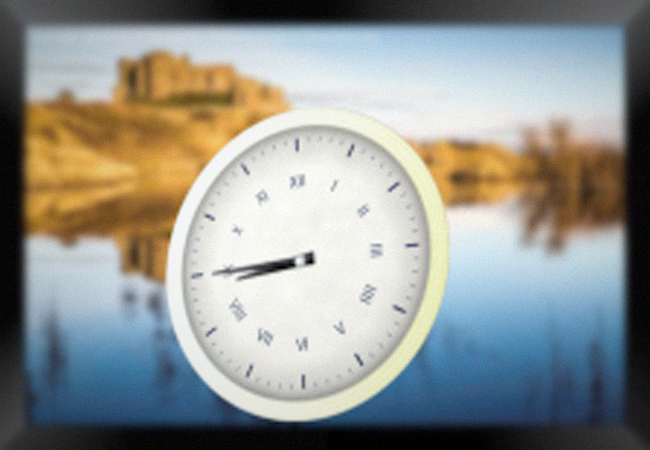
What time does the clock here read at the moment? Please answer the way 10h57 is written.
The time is 8h45
